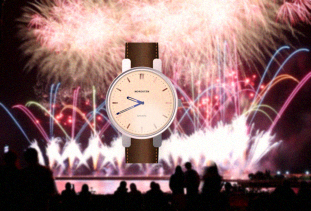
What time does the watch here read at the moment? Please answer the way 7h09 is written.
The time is 9h41
